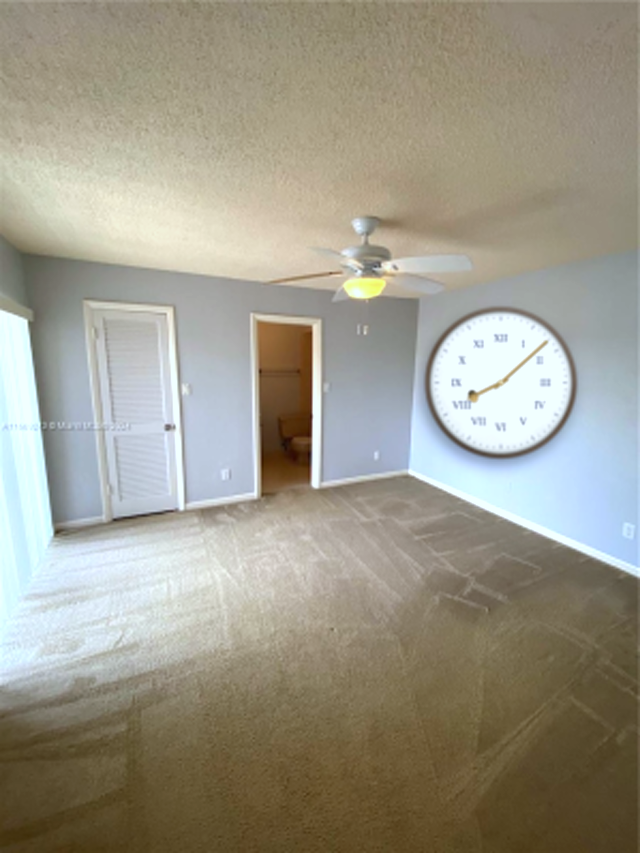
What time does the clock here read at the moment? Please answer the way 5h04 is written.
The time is 8h08
